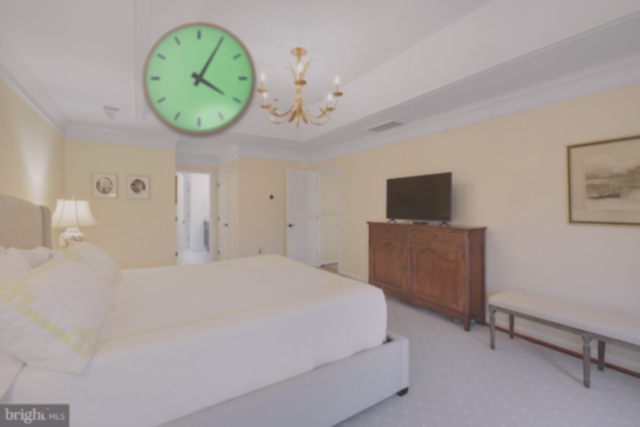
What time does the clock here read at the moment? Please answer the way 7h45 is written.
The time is 4h05
